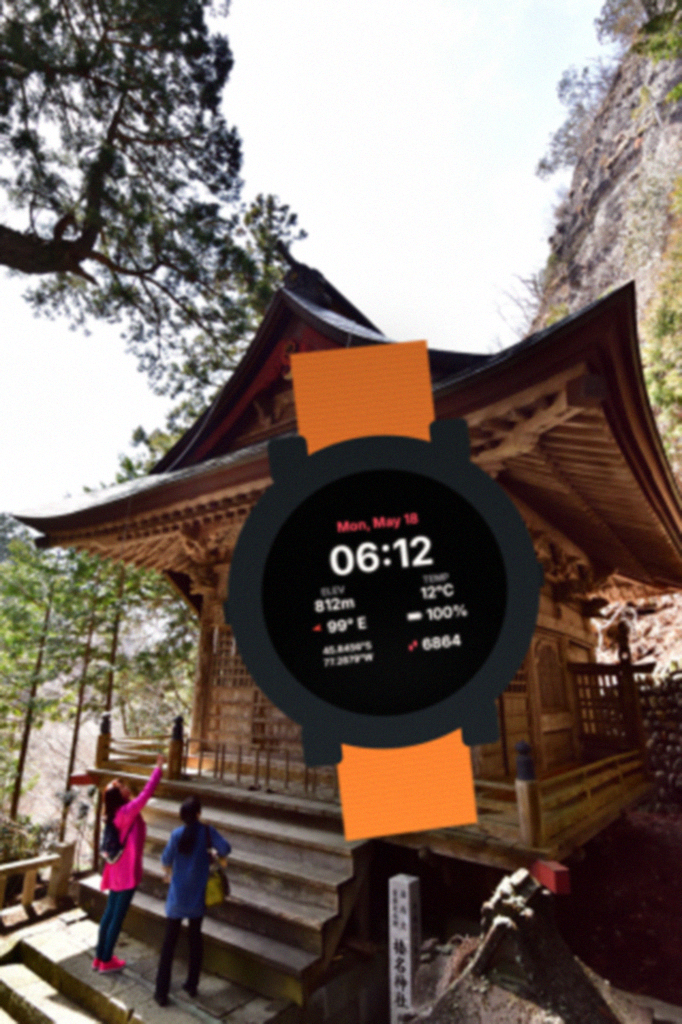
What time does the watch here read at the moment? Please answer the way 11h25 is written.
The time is 6h12
